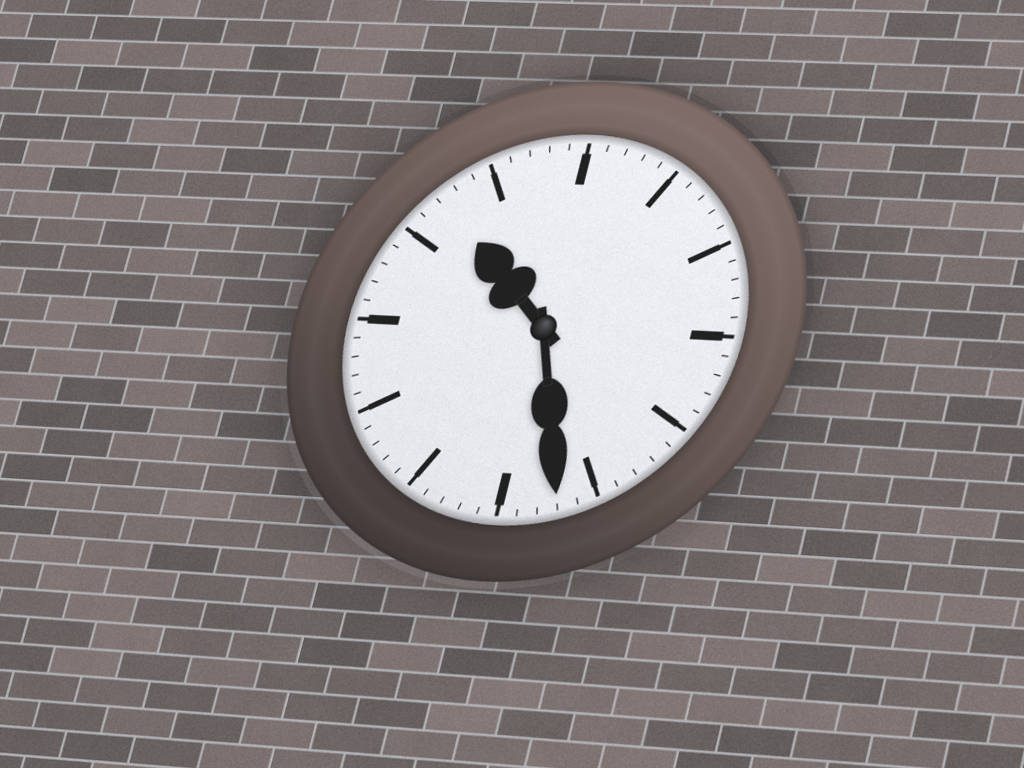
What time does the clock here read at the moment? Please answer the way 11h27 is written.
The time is 10h27
